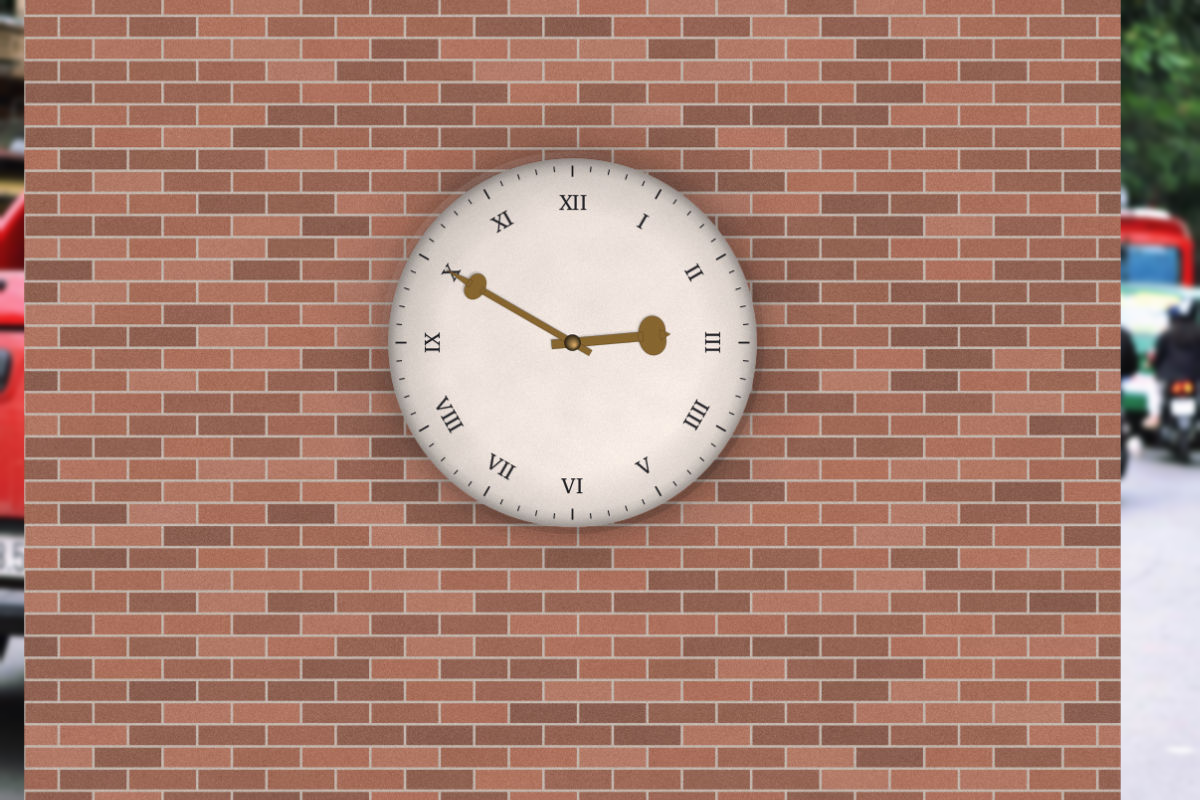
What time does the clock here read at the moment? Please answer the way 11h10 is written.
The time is 2h50
